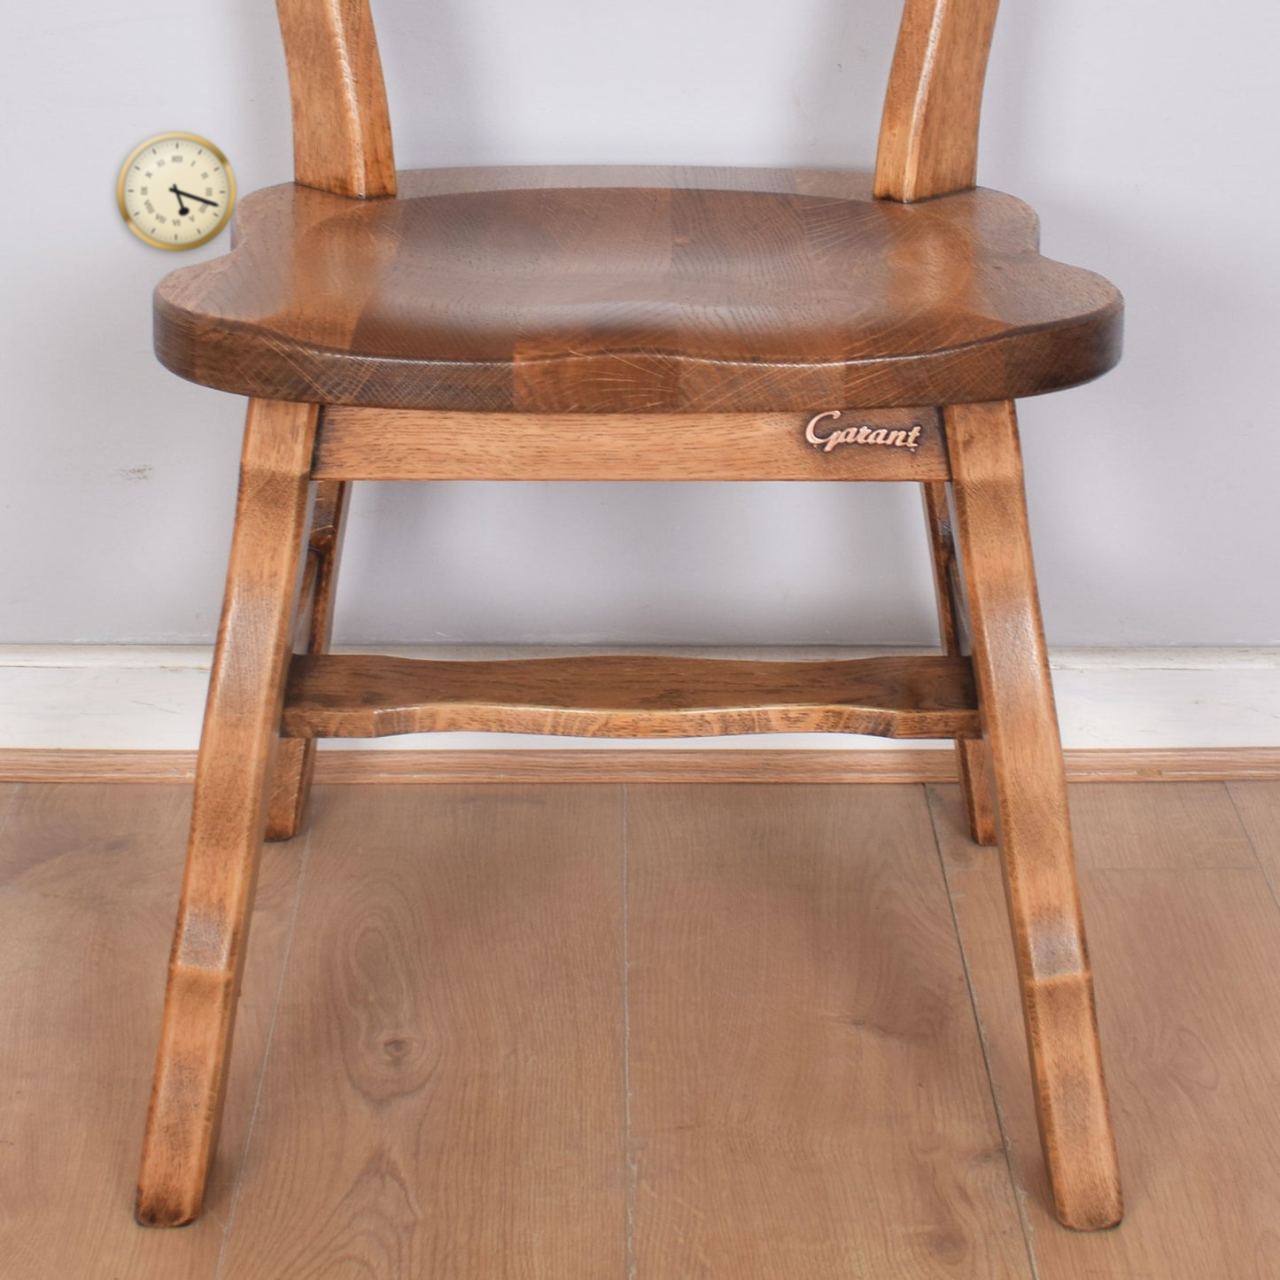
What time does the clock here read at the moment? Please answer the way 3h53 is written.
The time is 5h18
